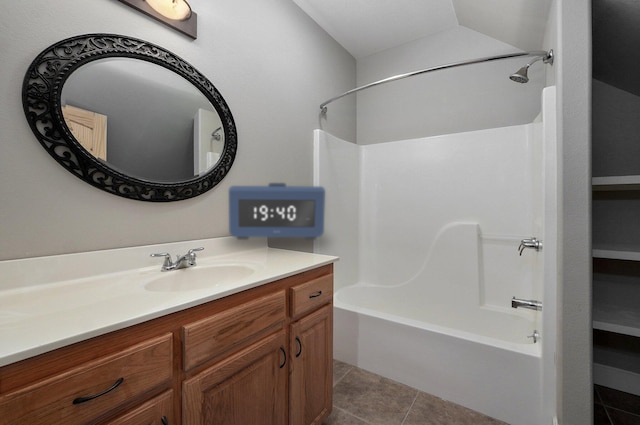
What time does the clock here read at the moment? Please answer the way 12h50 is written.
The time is 19h40
